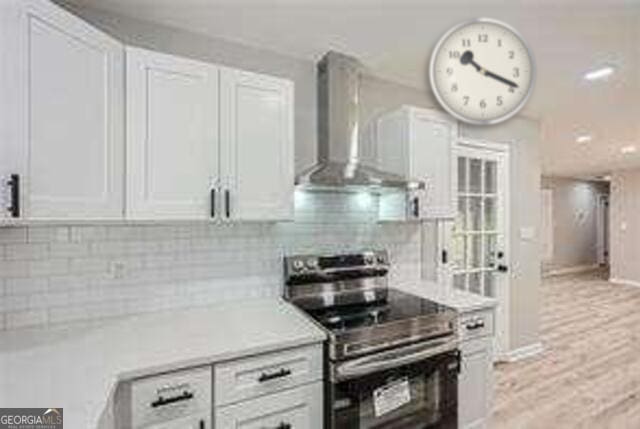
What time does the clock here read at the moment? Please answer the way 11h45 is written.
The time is 10h19
